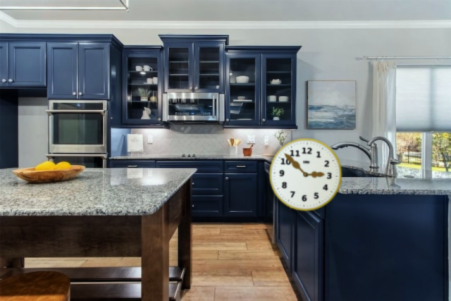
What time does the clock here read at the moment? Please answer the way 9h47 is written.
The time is 2h52
